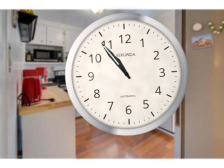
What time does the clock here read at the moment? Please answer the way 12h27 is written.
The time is 10h54
